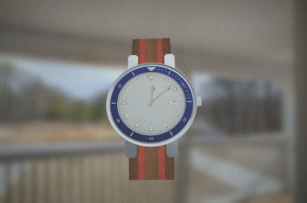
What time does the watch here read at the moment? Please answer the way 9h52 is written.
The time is 12h08
